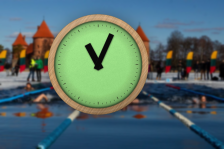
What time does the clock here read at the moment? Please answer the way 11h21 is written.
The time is 11h04
